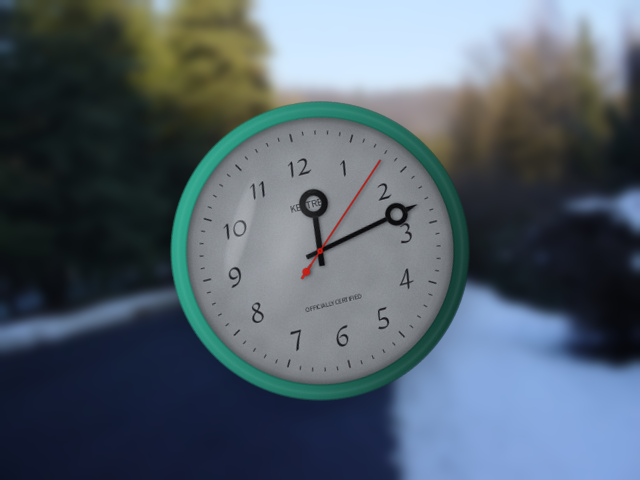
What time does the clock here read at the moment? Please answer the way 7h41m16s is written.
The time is 12h13m08s
